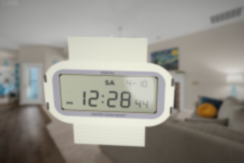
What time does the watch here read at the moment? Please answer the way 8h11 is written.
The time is 12h28
